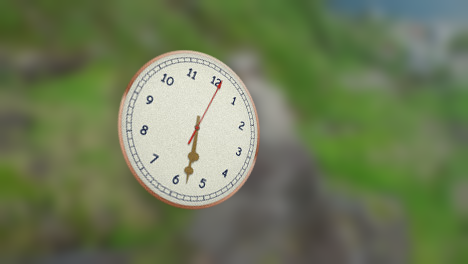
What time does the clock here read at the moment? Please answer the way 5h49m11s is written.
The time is 5h28m01s
